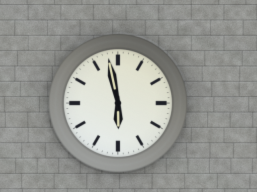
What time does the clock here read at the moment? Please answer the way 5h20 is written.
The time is 5h58
